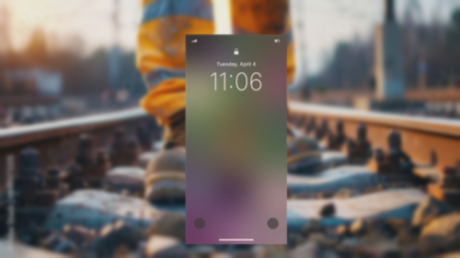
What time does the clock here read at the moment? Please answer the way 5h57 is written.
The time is 11h06
